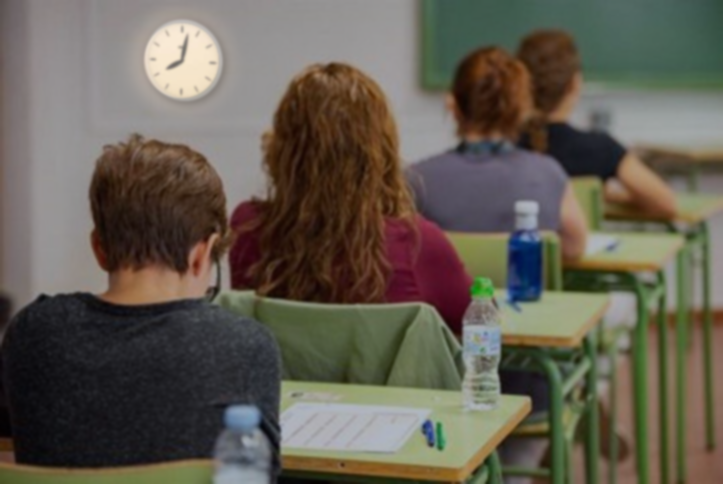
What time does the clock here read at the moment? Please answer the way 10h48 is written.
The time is 8h02
